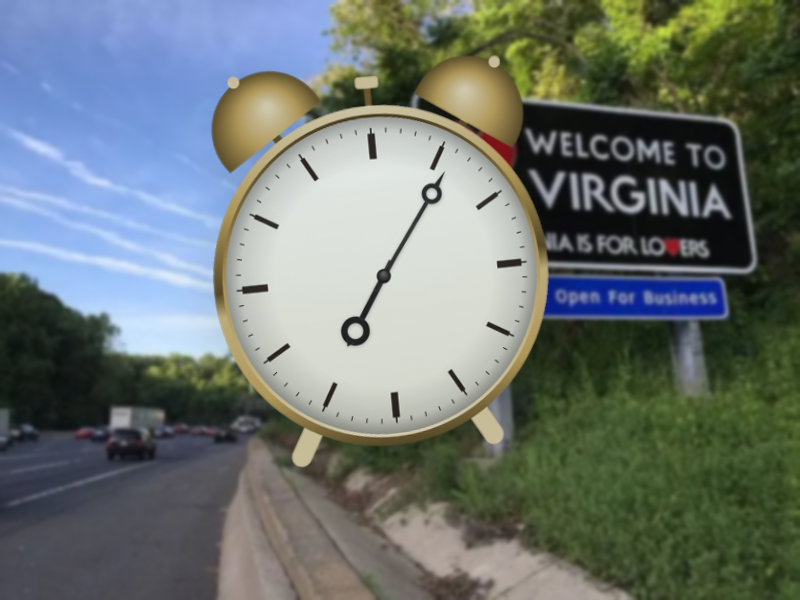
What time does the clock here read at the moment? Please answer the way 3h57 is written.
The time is 7h06
